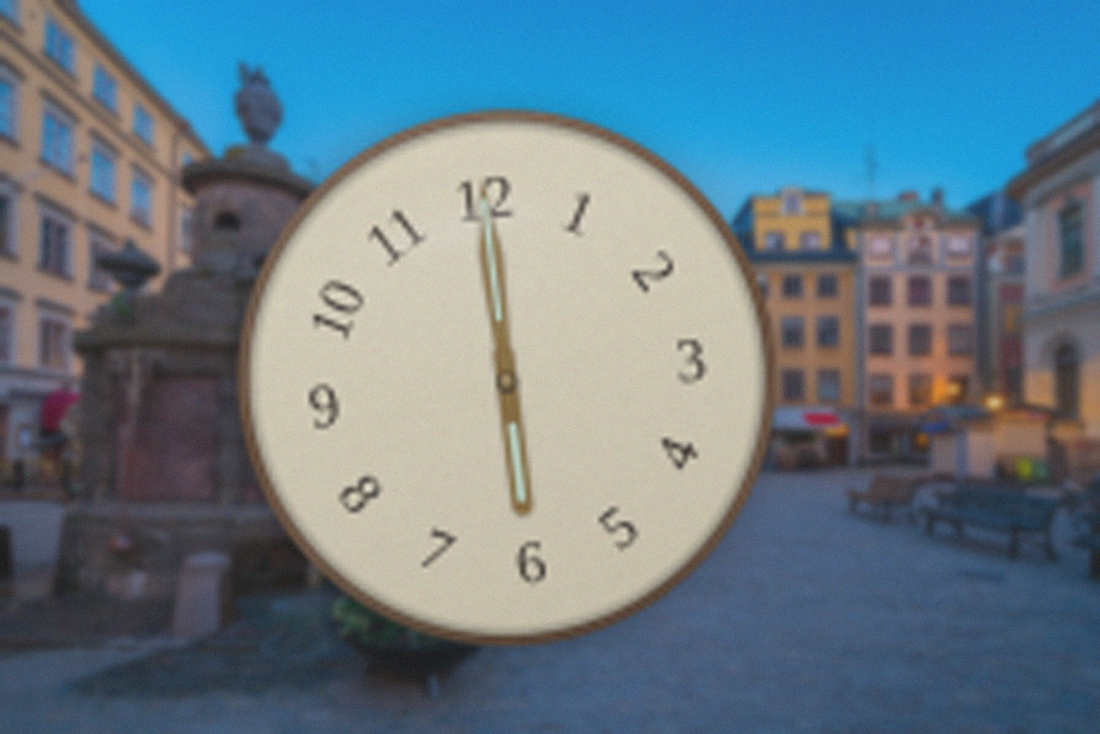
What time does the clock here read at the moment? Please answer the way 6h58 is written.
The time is 6h00
